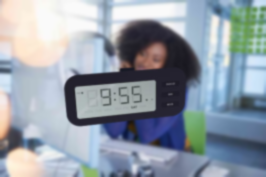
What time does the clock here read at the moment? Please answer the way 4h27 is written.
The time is 9h55
